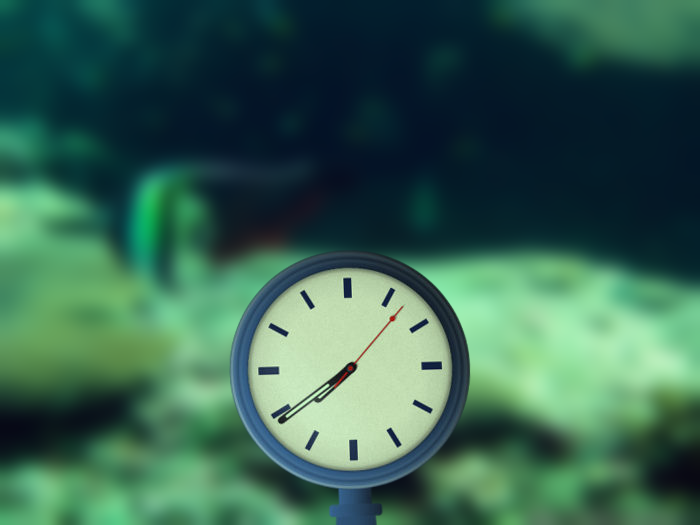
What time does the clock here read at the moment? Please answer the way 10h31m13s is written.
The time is 7h39m07s
